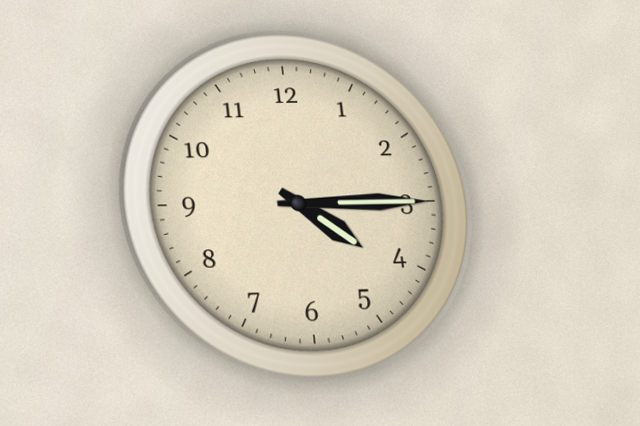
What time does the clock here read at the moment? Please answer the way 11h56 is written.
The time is 4h15
